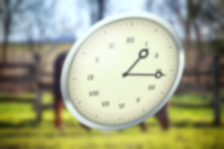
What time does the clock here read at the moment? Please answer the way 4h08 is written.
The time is 1h16
